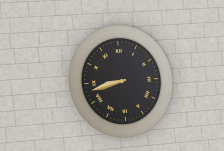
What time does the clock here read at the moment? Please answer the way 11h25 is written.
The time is 8h43
